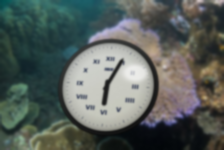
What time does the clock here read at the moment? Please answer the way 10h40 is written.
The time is 6h04
